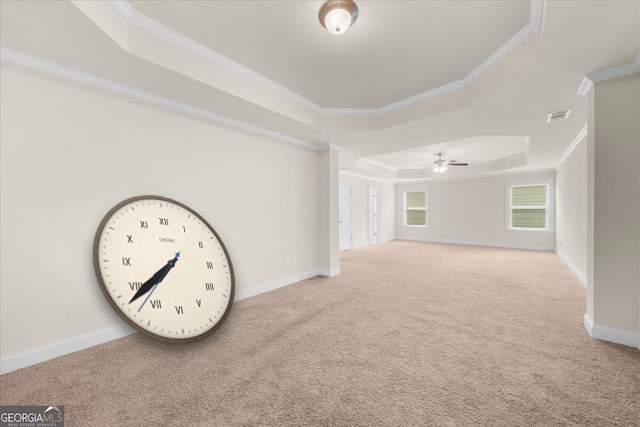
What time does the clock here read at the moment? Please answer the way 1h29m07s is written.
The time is 7h38m37s
